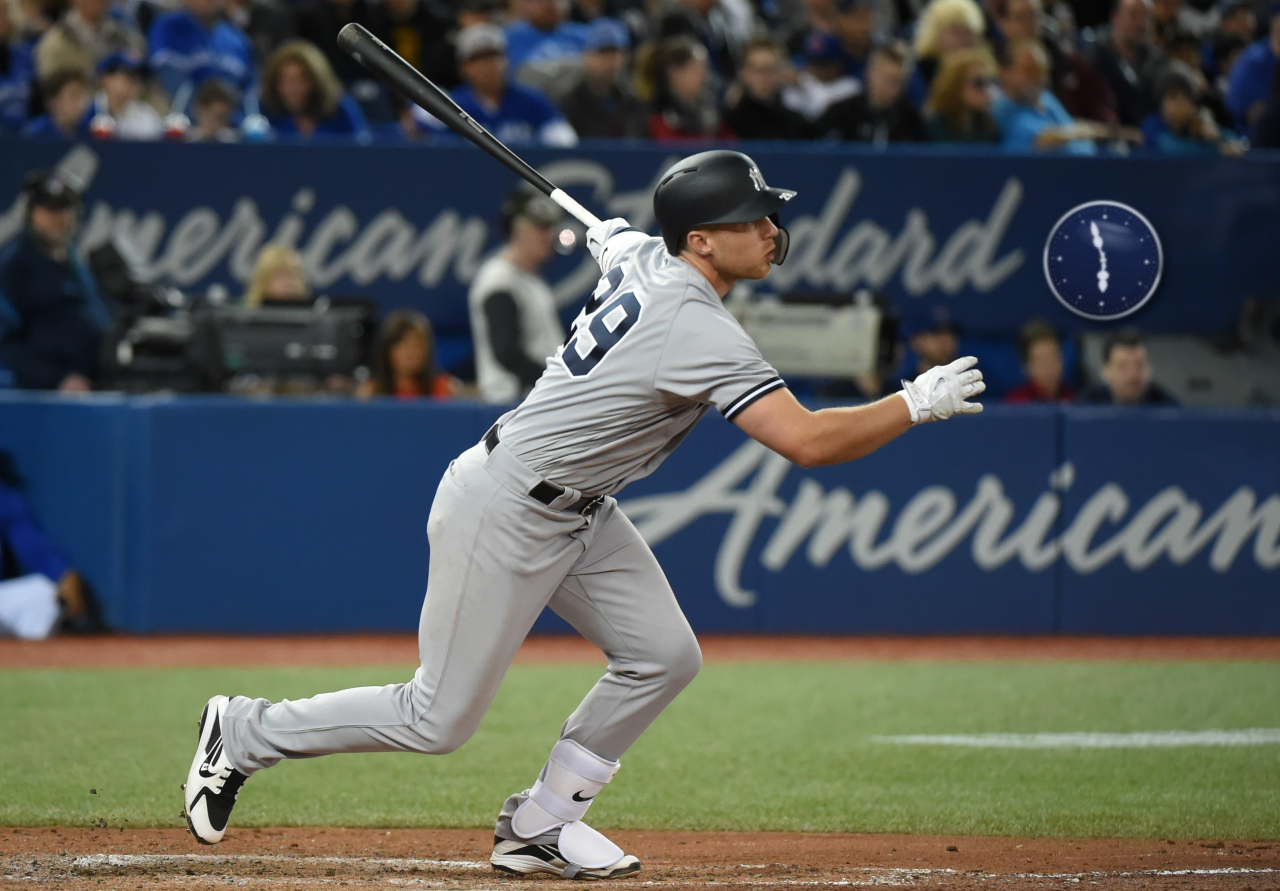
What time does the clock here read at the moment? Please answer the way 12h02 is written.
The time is 5h57
